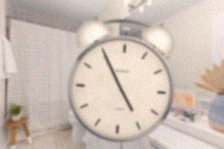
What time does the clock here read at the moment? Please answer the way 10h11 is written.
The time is 4h55
